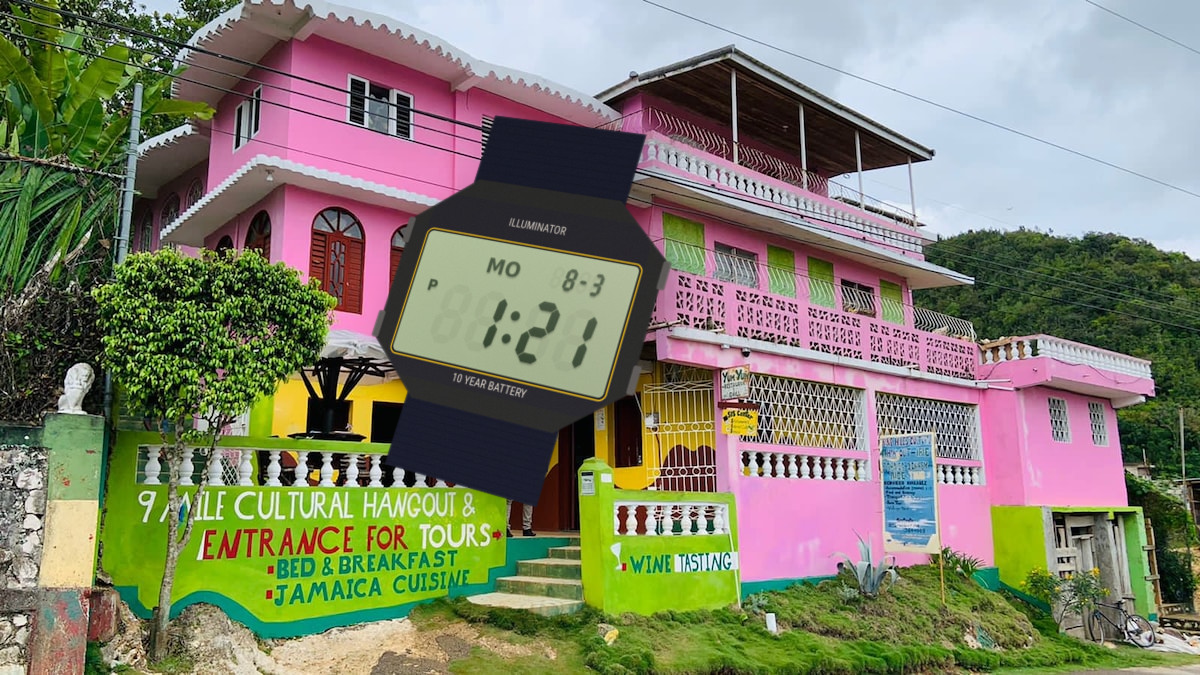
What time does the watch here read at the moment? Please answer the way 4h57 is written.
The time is 1h21
